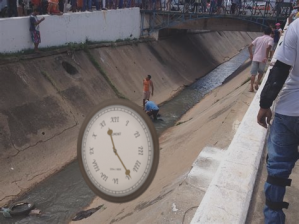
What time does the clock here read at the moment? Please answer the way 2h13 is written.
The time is 11h24
